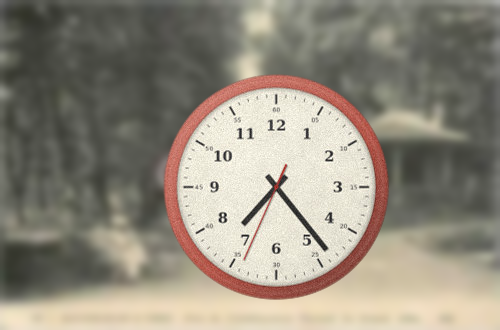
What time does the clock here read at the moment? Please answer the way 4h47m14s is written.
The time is 7h23m34s
